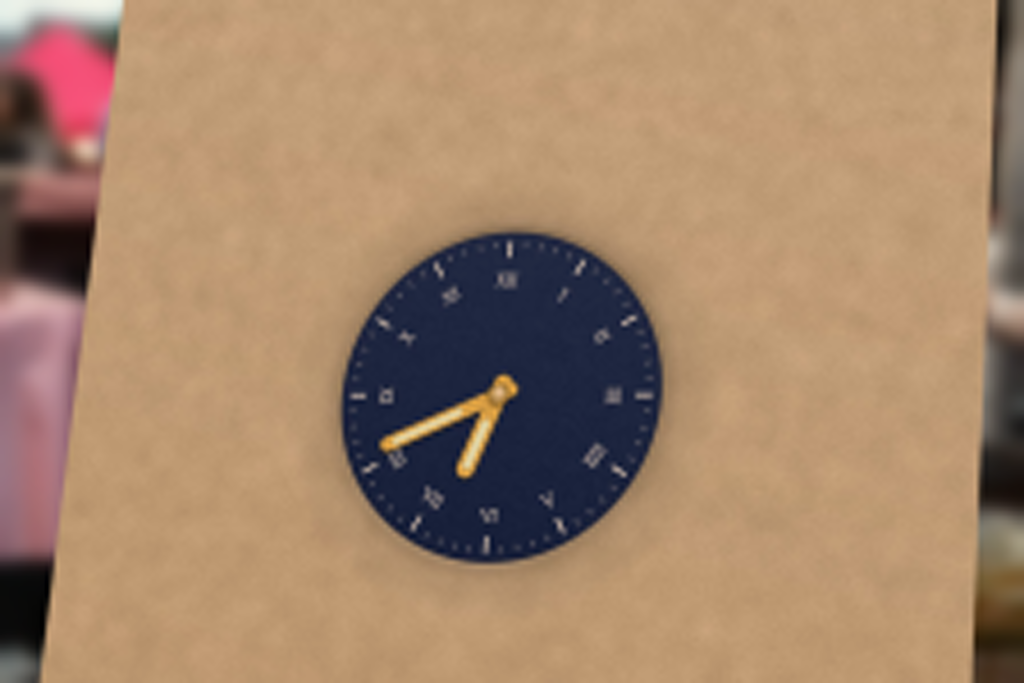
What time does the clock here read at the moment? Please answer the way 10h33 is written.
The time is 6h41
